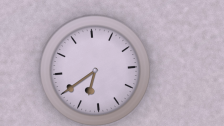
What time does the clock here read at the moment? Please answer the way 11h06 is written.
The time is 6h40
